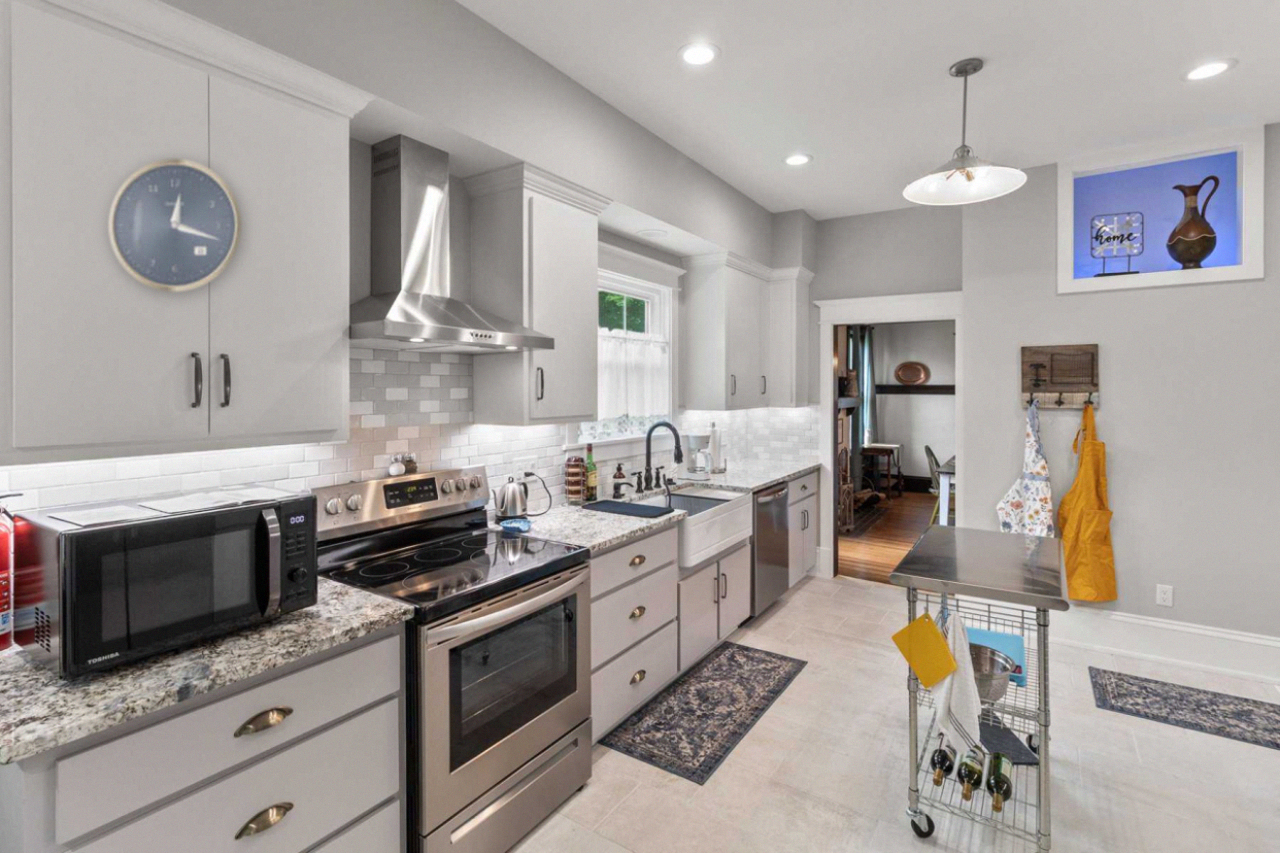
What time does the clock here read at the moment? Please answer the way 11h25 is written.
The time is 12h18
